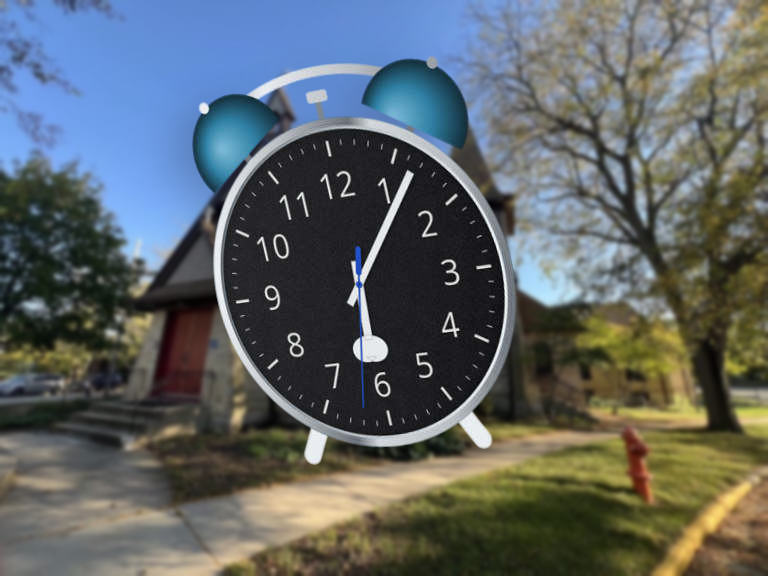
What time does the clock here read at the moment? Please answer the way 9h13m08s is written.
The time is 6h06m32s
